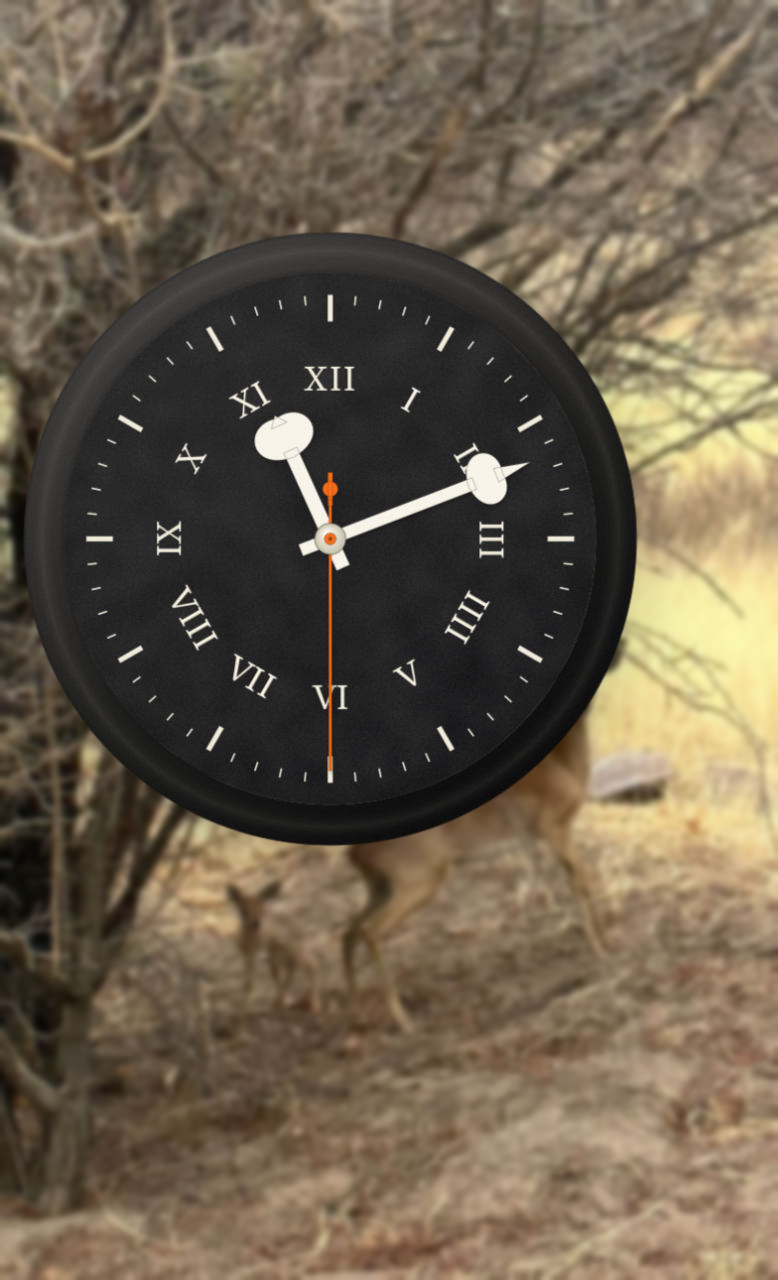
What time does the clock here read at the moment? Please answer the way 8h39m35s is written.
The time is 11h11m30s
